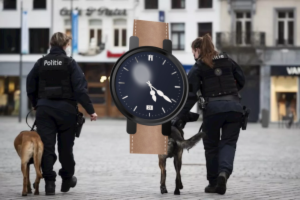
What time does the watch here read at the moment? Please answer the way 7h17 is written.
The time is 5h21
